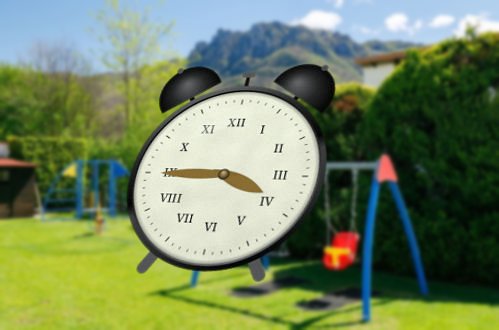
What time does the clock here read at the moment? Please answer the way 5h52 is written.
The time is 3h45
